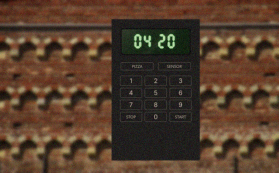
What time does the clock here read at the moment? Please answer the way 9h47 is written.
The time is 4h20
